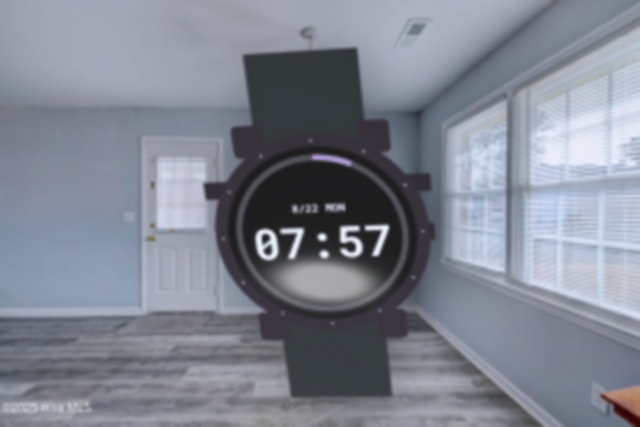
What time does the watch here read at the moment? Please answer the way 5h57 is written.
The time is 7h57
